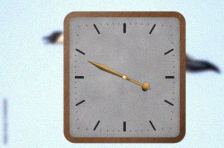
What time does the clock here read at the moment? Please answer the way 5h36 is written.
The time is 3h49
